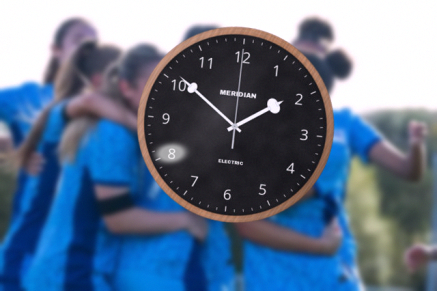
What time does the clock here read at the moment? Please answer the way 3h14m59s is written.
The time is 1h51m00s
